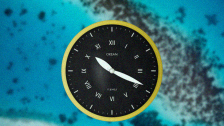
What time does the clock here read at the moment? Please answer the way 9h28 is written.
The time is 10h19
